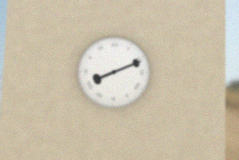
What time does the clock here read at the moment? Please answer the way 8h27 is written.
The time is 8h11
